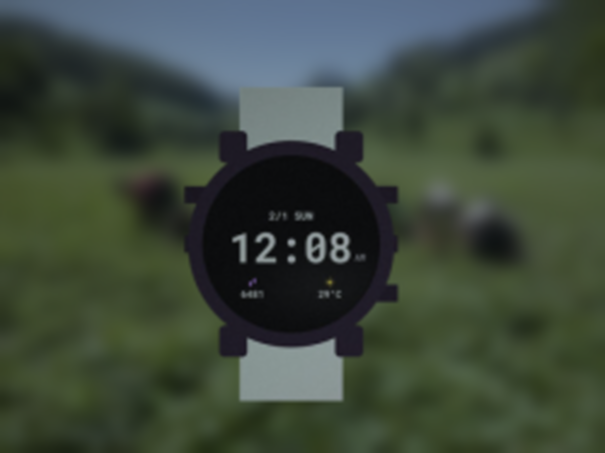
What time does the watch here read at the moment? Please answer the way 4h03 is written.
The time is 12h08
